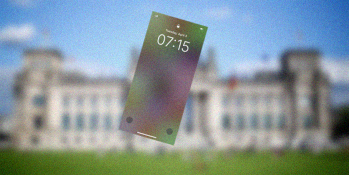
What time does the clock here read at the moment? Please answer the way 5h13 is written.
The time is 7h15
